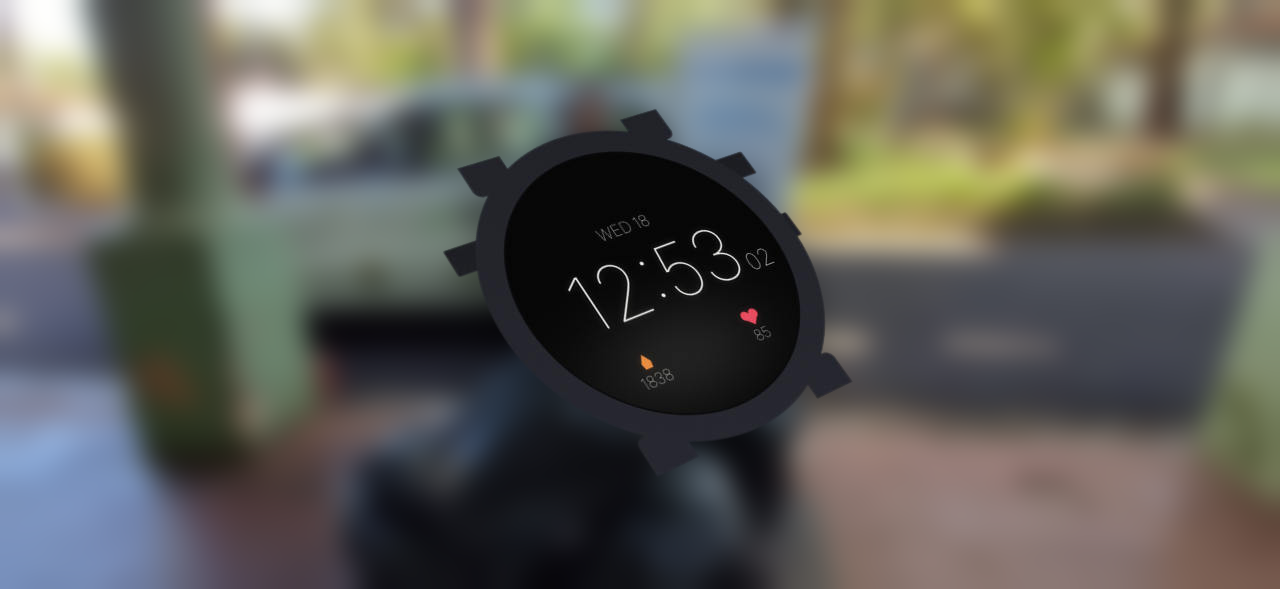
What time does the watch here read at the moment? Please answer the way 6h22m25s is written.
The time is 12h53m02s
